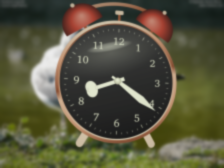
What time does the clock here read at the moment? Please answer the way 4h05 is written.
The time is 8h21
